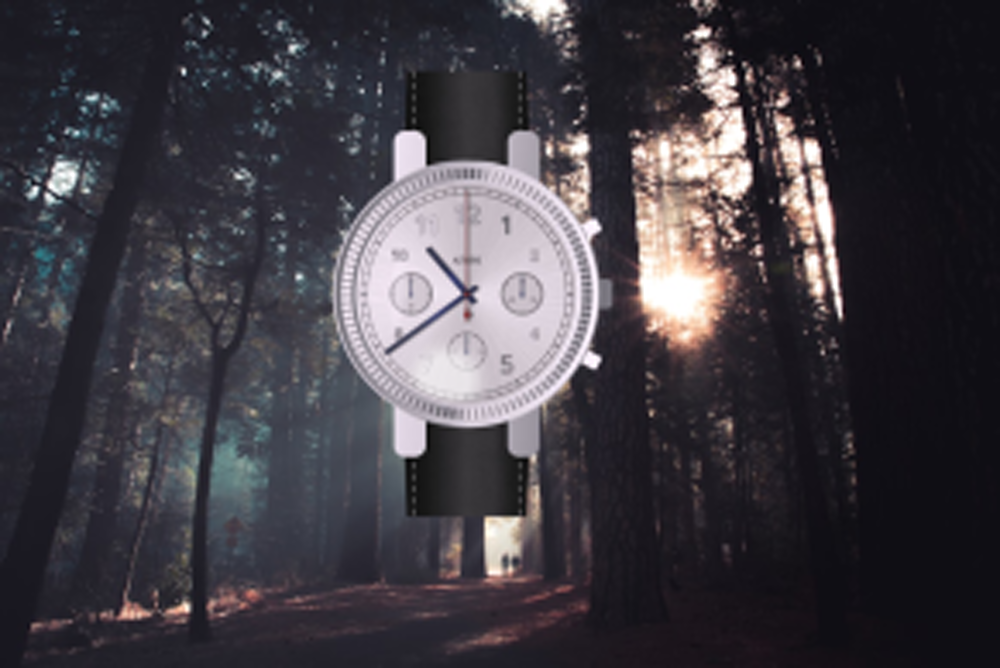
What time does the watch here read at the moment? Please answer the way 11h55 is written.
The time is 10h39
